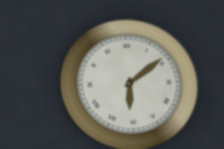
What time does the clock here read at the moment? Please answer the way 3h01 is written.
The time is 6h09
